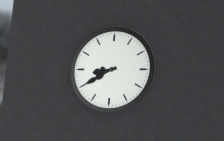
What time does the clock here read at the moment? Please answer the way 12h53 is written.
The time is 8h40
